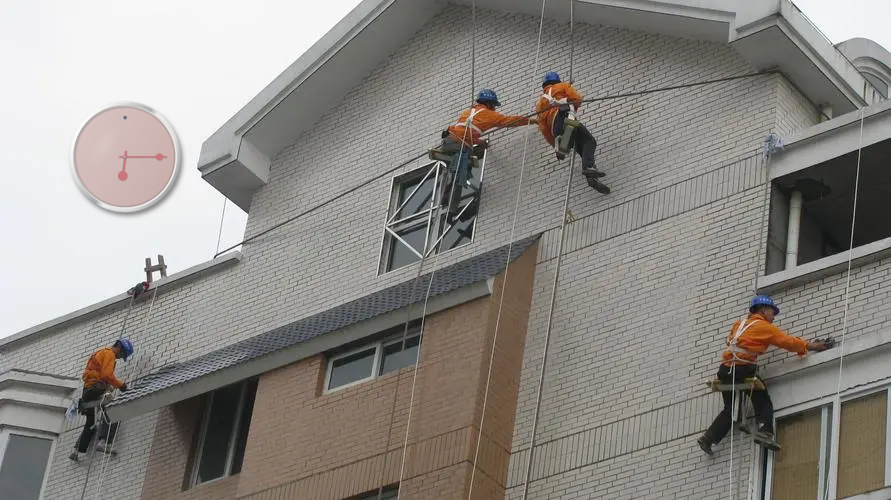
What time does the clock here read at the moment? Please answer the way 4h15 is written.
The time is 6h15
